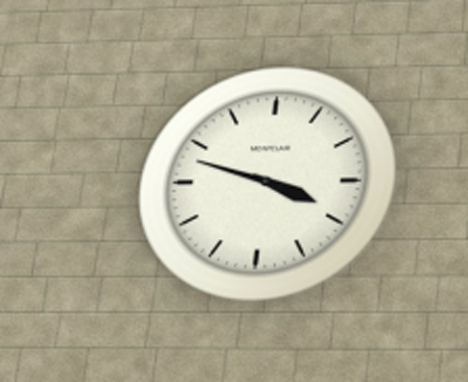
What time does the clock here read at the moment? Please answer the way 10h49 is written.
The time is 3h48
